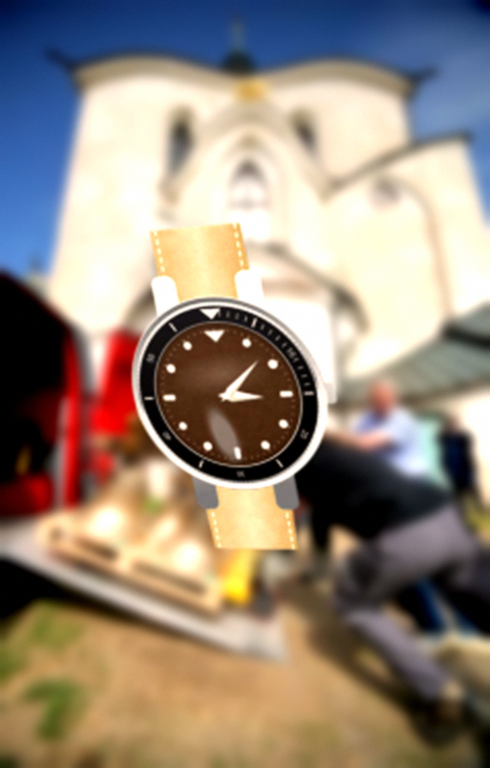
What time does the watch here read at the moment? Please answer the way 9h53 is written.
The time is 3h08
